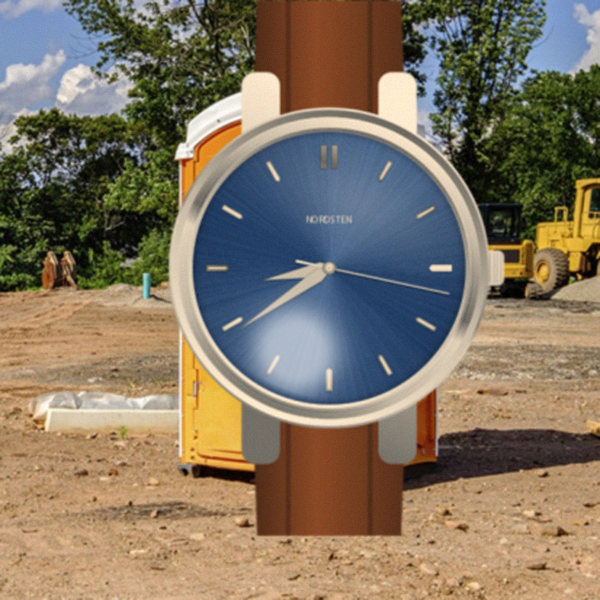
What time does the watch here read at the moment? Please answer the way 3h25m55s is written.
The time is 8h39m17s
